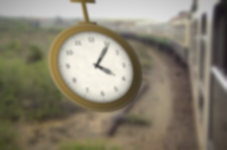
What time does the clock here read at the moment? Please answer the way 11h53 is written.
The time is 4h06
